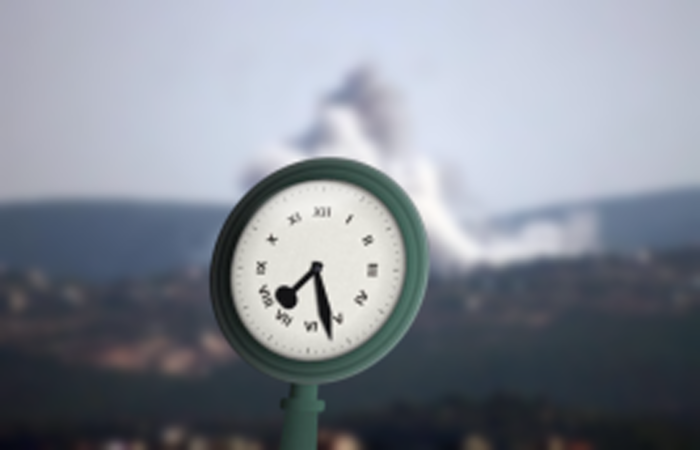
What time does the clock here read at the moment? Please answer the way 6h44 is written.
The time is 7h27
